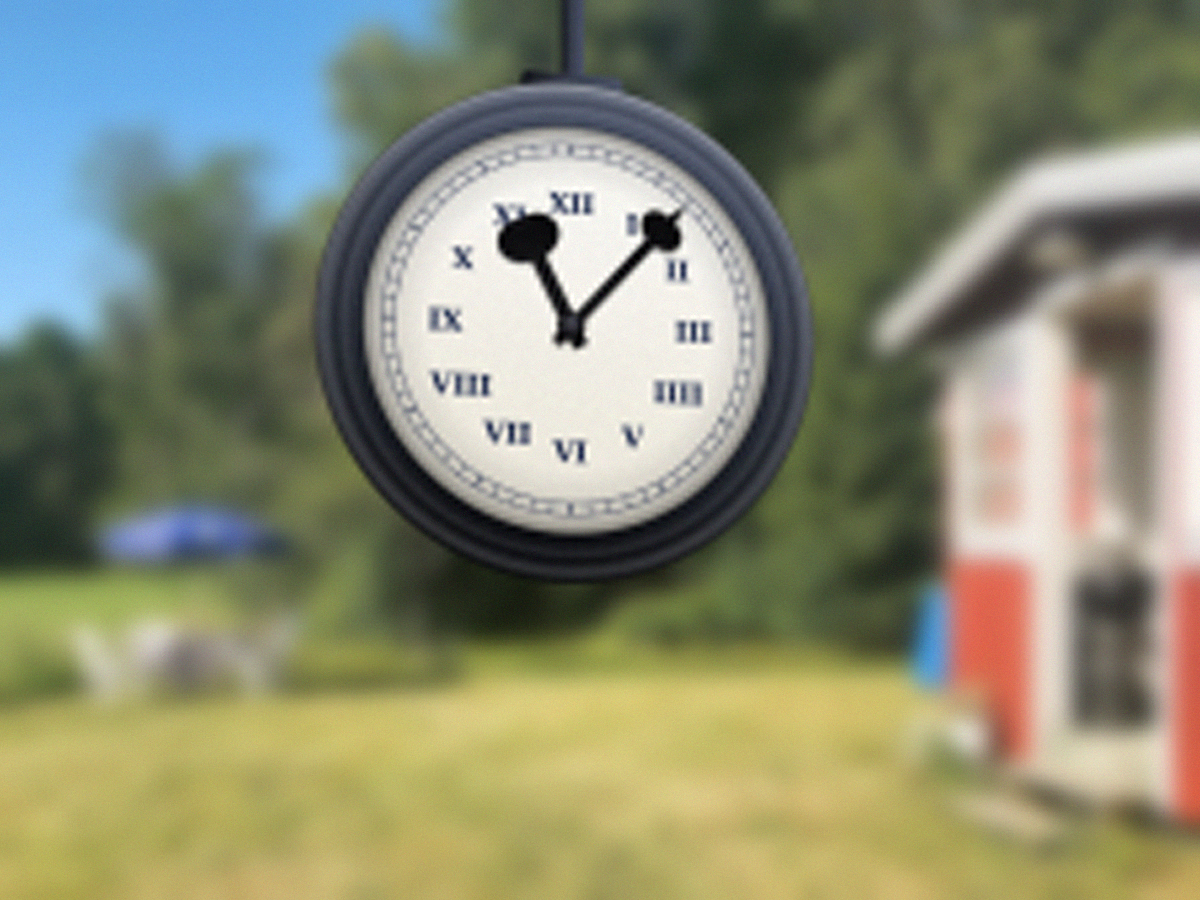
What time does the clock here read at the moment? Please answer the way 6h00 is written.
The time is 11h07
